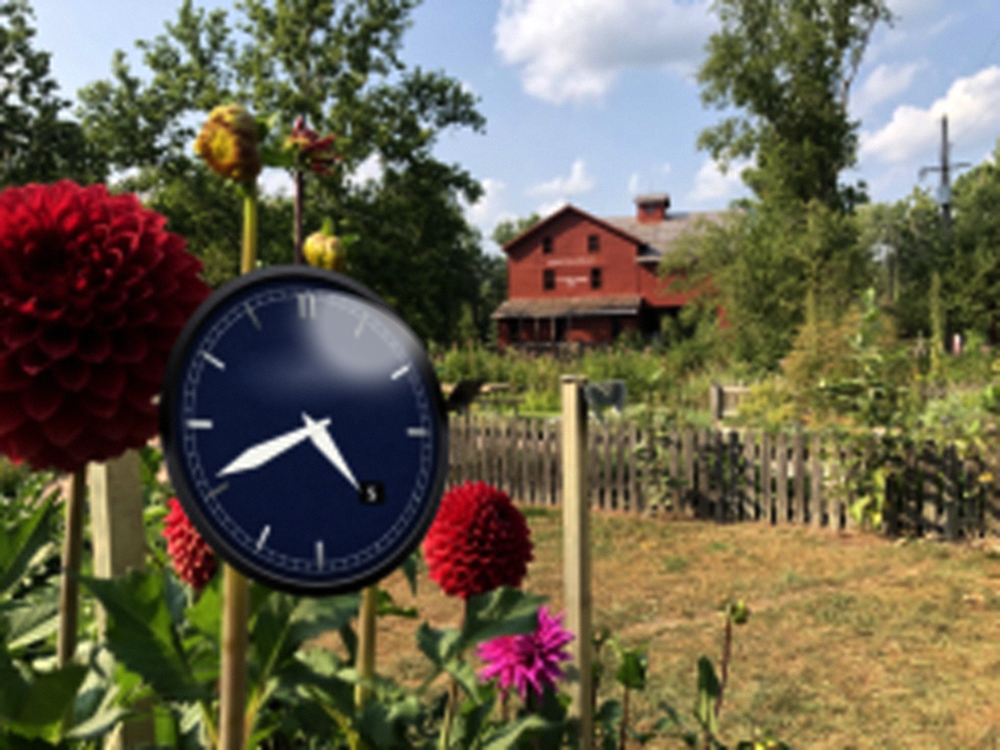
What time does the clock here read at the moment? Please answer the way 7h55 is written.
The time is 4h41
